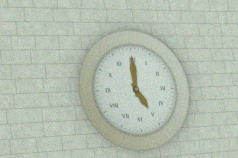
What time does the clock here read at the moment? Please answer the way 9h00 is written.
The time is 5h00
